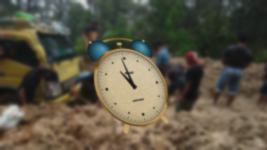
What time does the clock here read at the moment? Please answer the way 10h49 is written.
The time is 10h59
